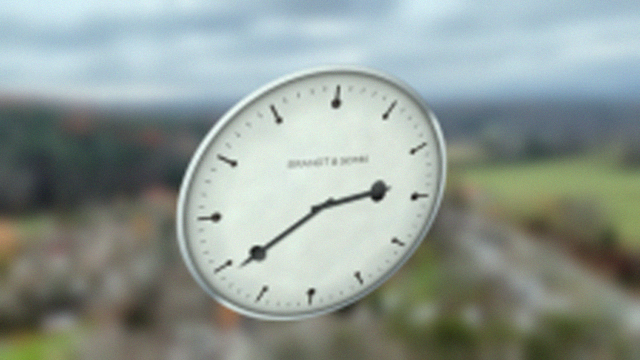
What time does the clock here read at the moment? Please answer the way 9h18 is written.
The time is 2h39
